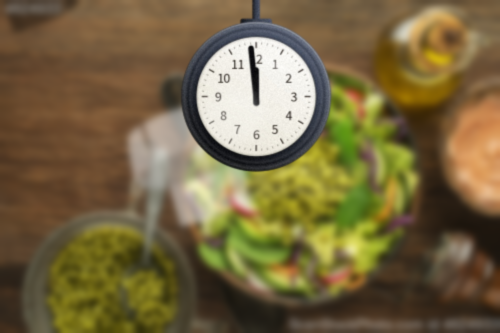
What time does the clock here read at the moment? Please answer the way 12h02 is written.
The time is 11h59
